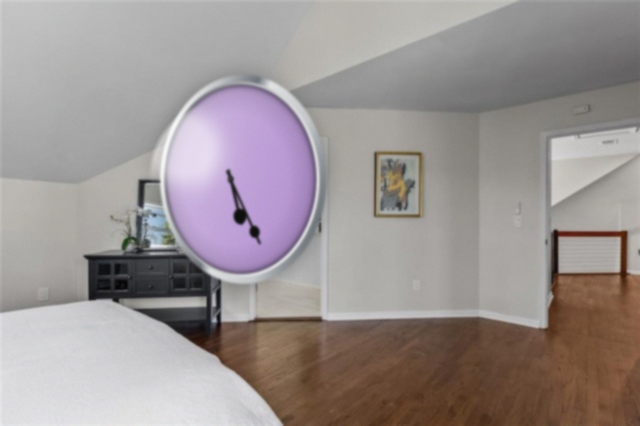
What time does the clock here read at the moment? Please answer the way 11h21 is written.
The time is 5h25
